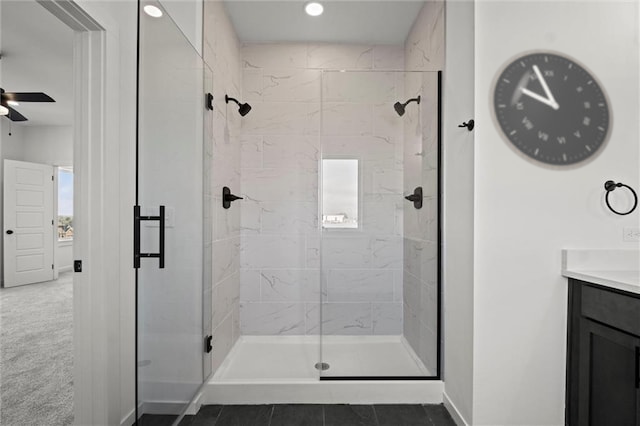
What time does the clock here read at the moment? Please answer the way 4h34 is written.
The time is 9h57
